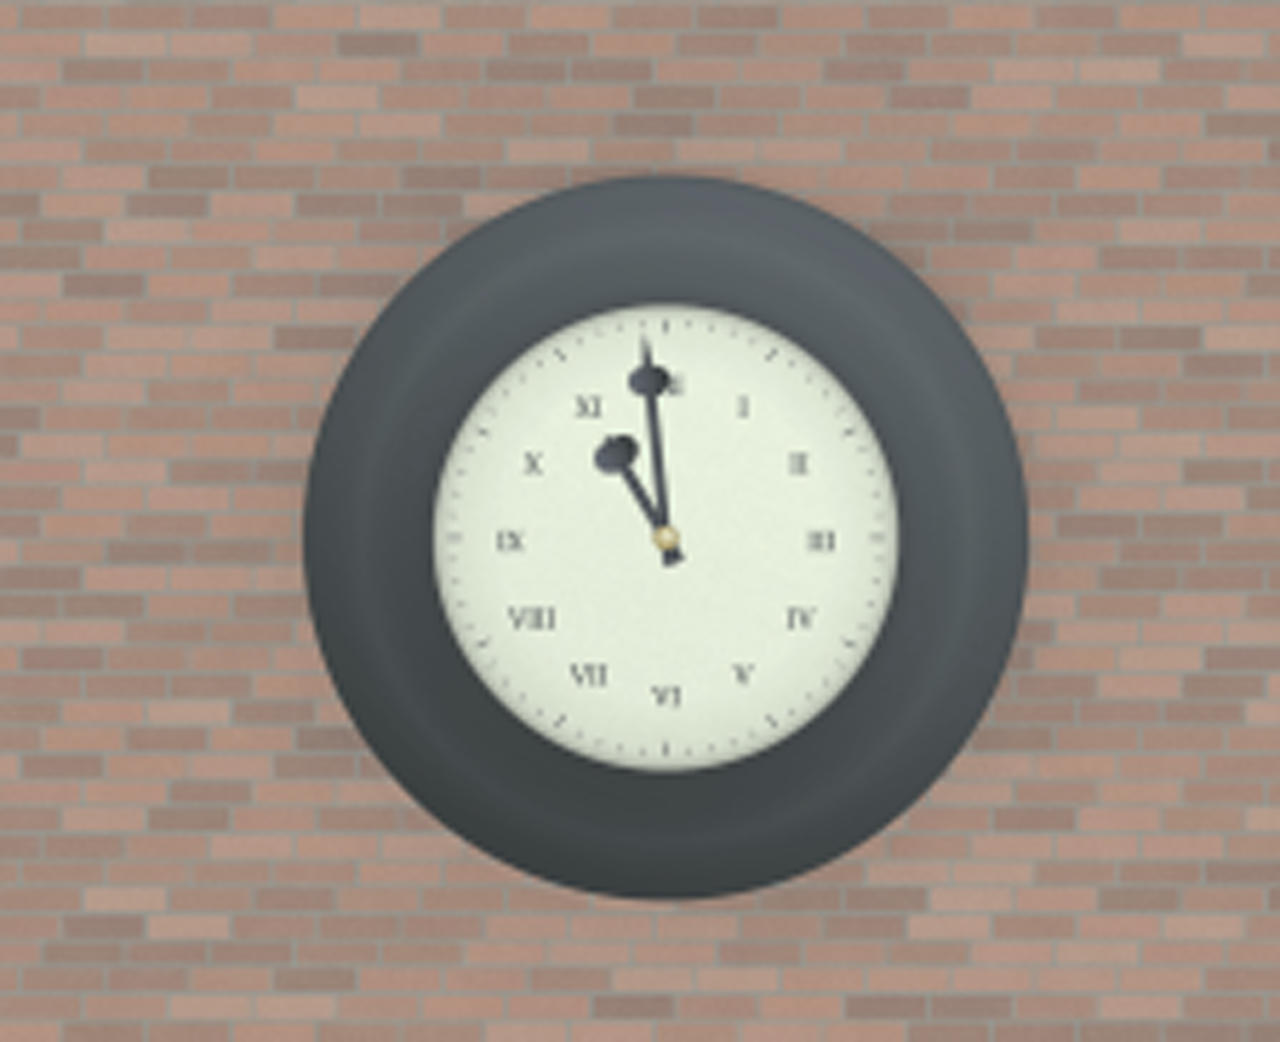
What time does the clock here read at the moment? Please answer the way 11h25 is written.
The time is 10h59
